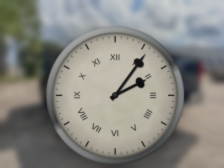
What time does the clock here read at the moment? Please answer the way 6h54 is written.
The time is 2h06
